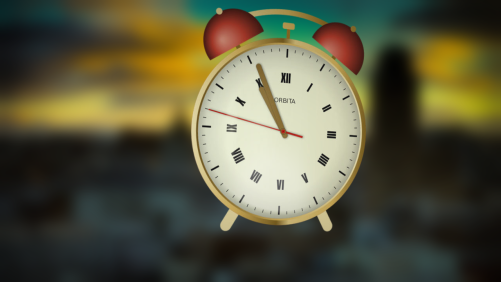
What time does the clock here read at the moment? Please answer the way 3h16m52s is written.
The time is 10h55m47s
